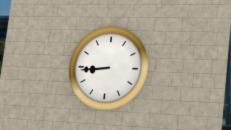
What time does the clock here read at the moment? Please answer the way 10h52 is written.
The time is 8h44
